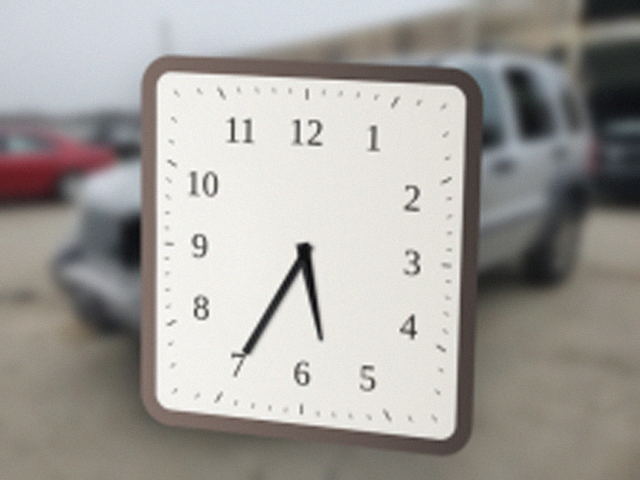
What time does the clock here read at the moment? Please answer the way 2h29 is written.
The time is 5h35
